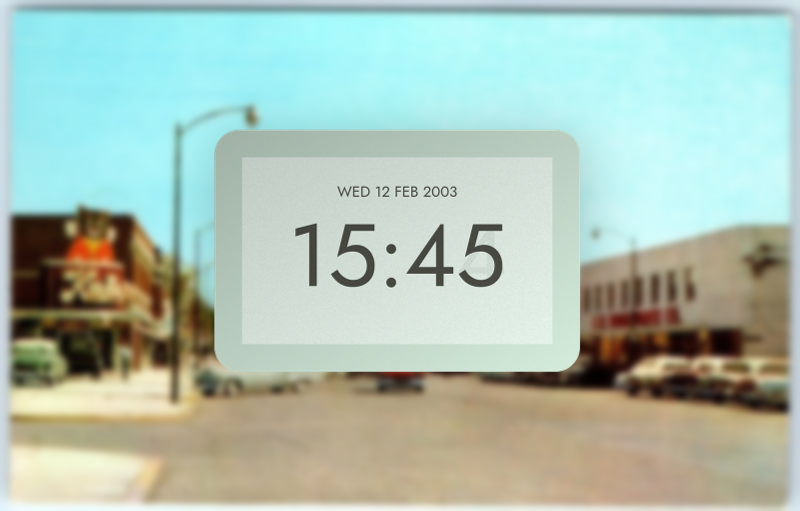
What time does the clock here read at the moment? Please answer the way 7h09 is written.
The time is 15h45
